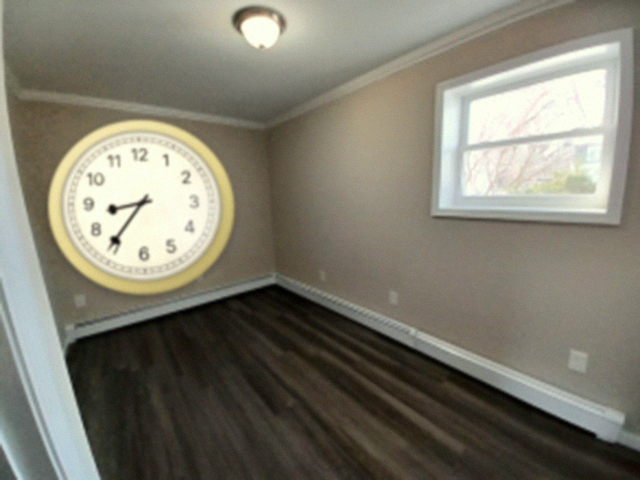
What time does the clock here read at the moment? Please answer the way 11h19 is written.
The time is 8h36
